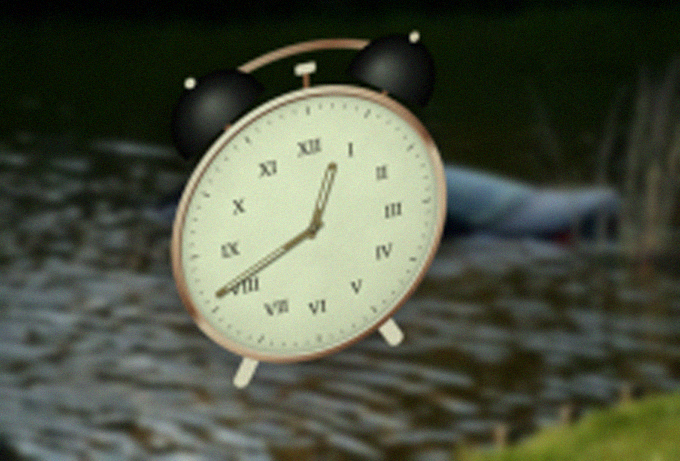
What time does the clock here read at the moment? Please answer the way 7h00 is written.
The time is 12h41
